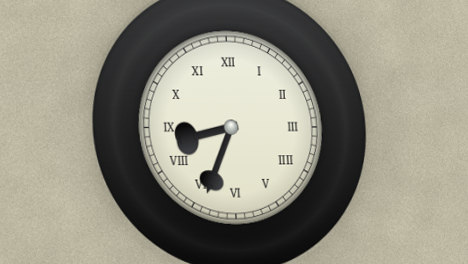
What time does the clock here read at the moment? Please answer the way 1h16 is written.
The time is 8h34
